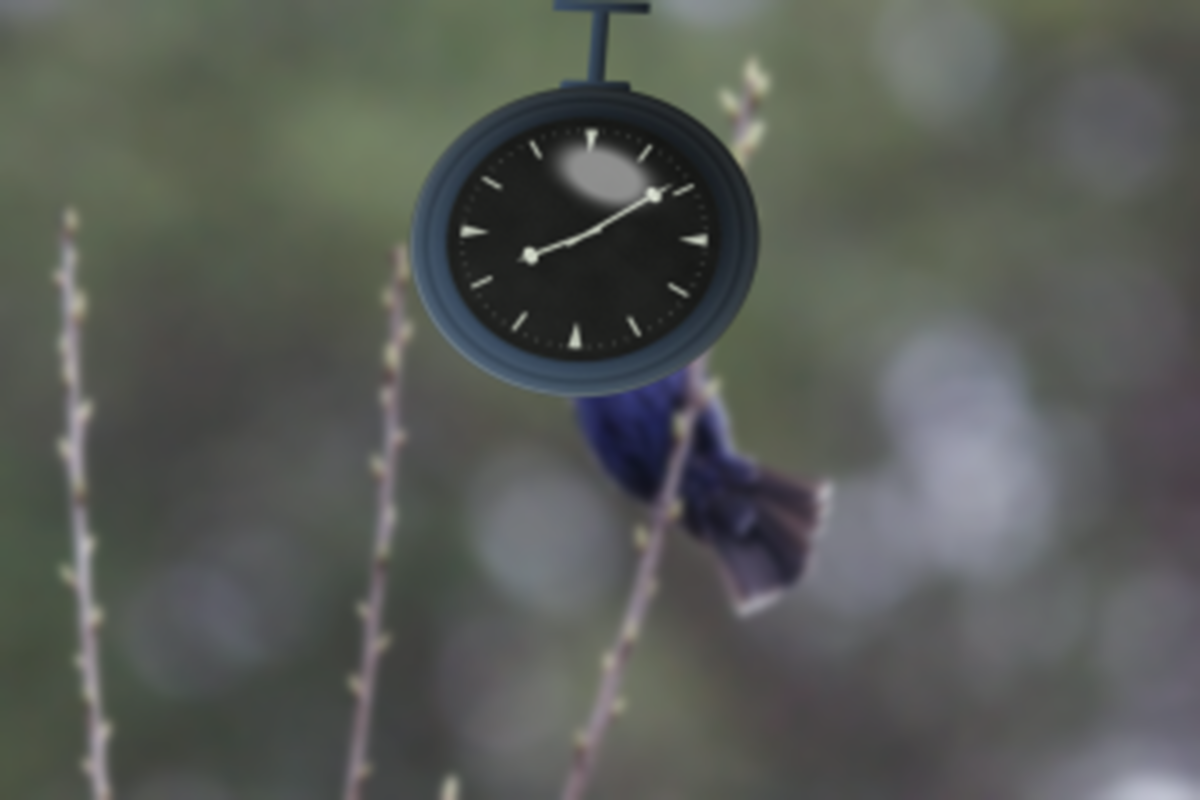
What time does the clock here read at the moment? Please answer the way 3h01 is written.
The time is 8h09
